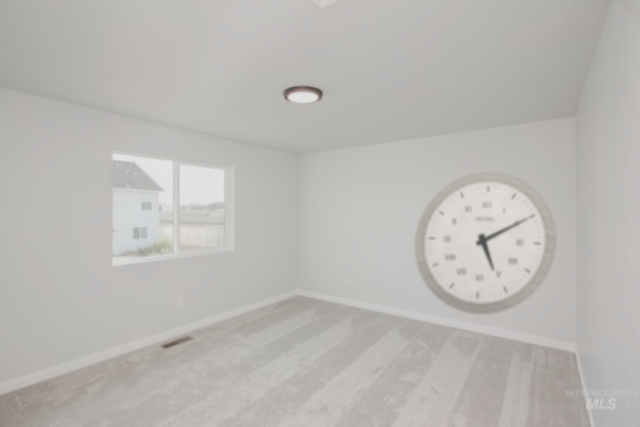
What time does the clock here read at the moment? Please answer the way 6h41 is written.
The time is 5h10
